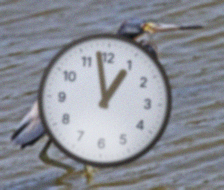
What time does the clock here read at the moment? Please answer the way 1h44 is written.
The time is 12h58
